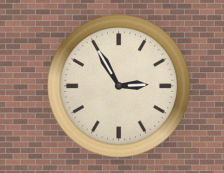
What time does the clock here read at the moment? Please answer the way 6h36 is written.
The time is 2h55
